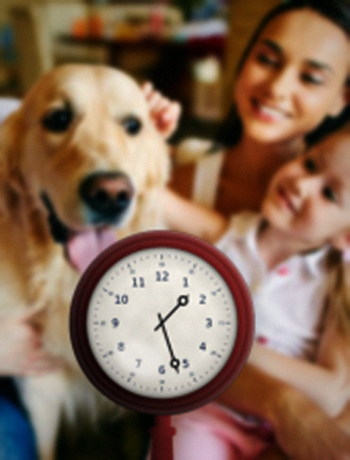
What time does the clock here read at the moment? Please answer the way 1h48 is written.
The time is 1h27
